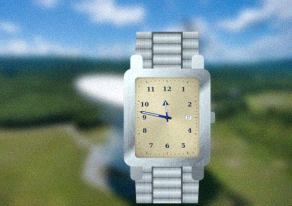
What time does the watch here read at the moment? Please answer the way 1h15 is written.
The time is 11h47
